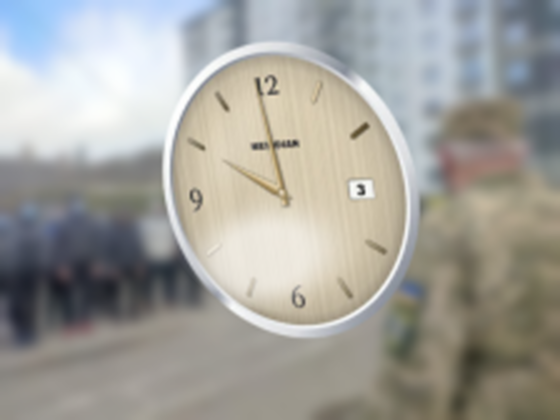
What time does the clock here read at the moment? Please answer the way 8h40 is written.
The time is 9h59
